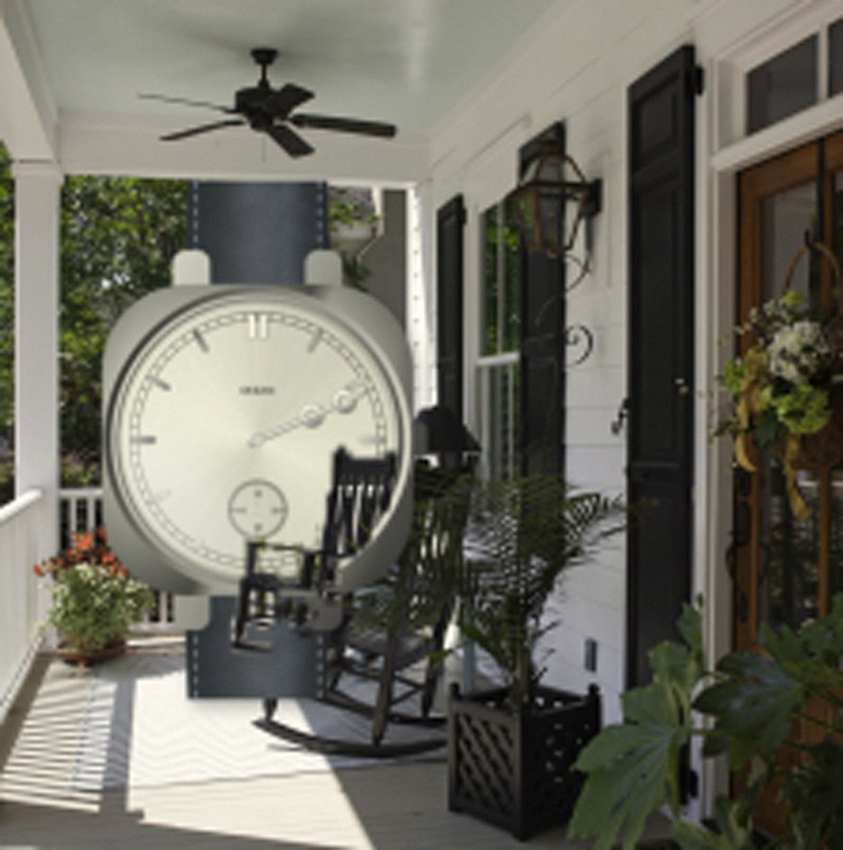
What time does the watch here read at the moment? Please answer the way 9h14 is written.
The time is 2h11
